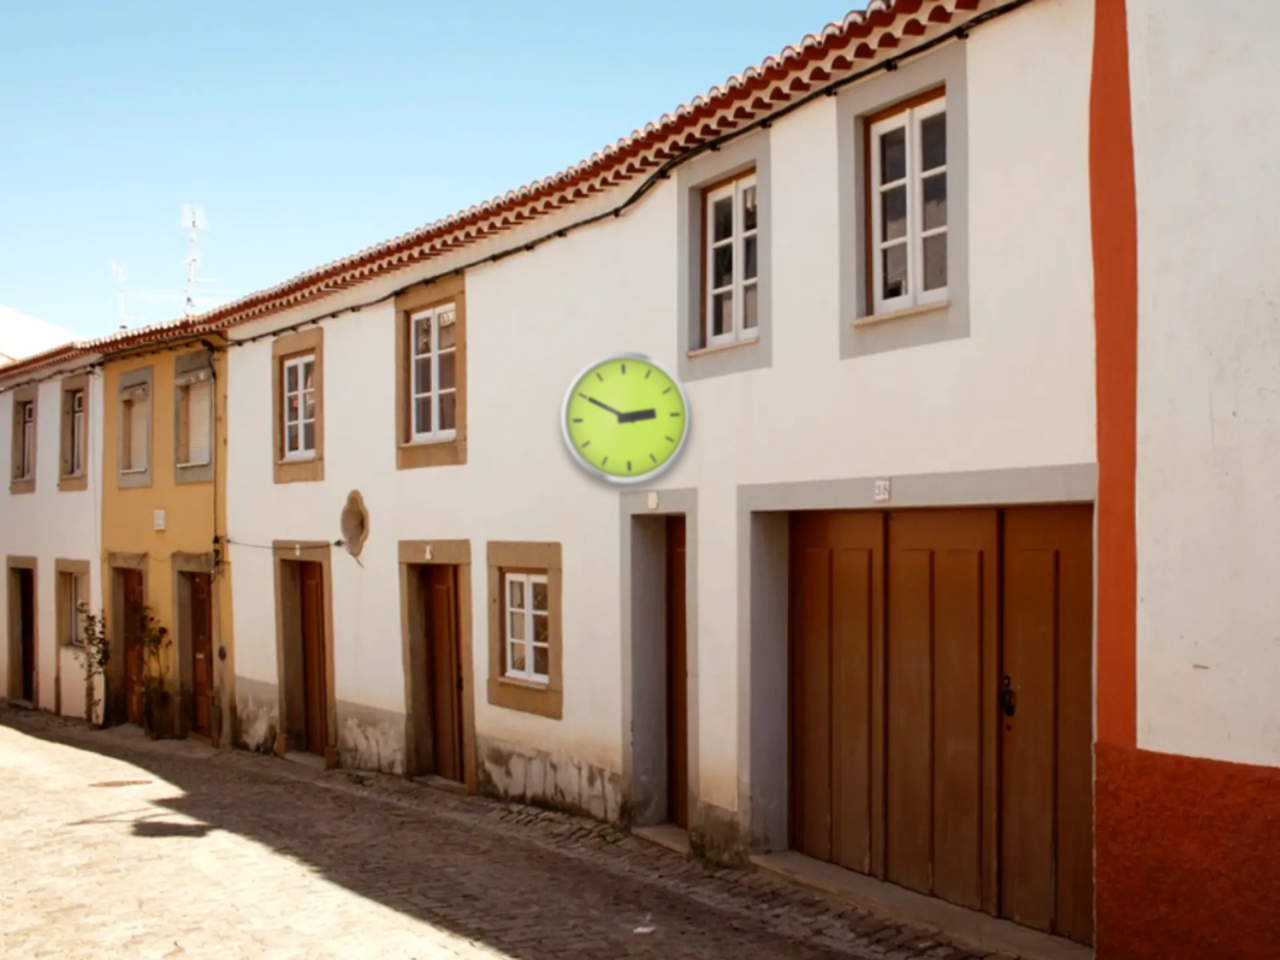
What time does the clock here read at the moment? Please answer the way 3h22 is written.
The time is 2h50
